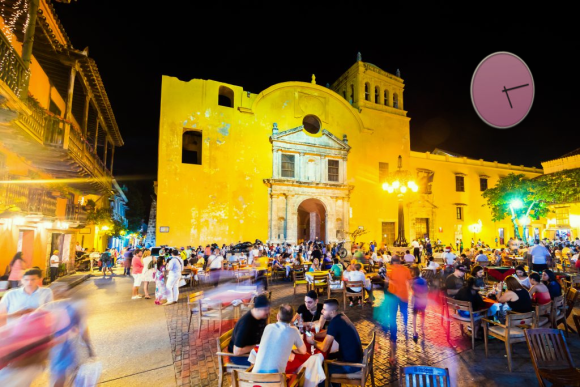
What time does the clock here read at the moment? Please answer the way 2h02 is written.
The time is 5h13
